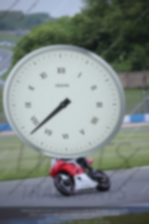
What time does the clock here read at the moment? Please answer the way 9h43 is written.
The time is 7h38
